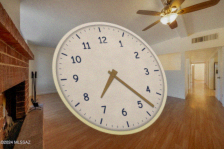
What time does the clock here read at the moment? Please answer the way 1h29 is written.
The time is 7h23
